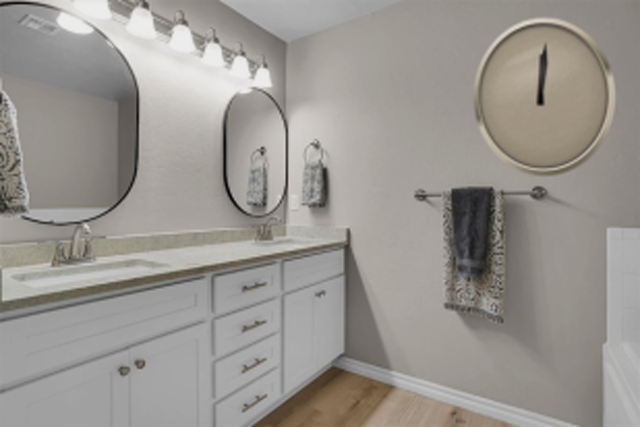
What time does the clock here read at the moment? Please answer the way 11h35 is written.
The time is 12h01
